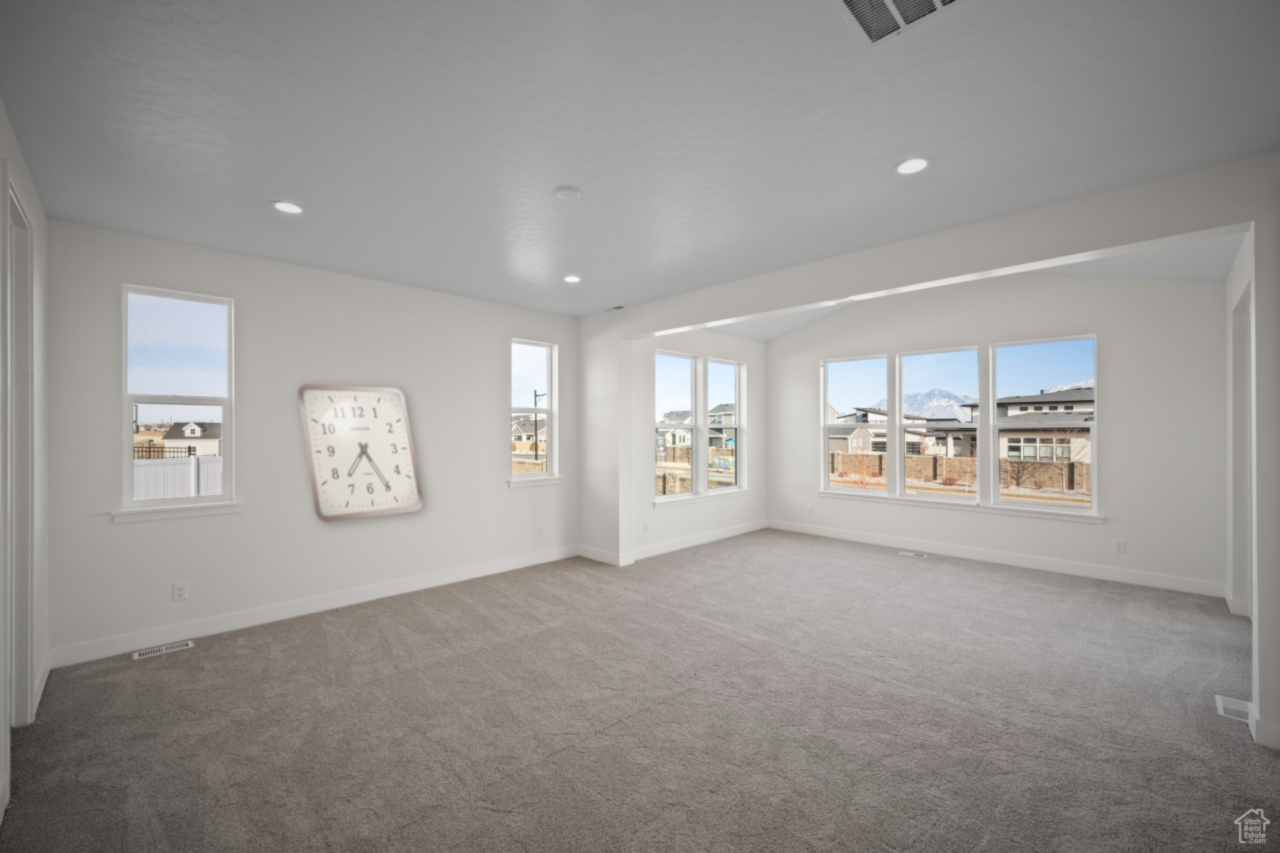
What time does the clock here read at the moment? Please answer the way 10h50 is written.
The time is 7h25
